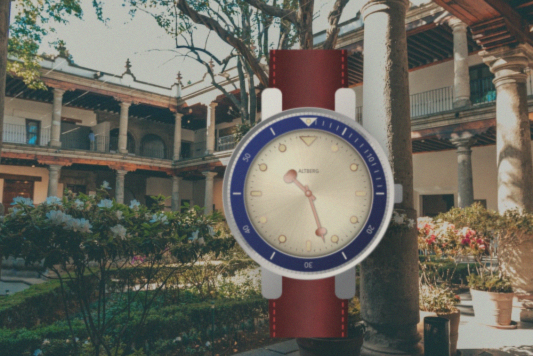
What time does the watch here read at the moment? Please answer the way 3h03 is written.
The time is 10h27
